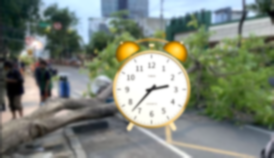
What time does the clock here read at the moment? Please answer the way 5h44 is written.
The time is 2h37
